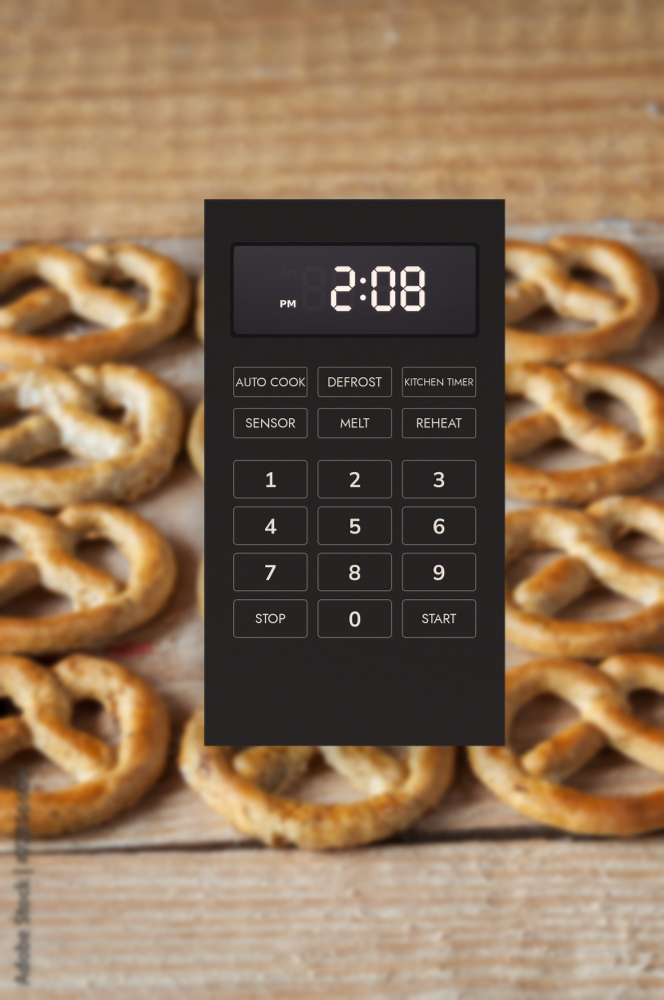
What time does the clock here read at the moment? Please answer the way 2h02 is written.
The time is 2h08
